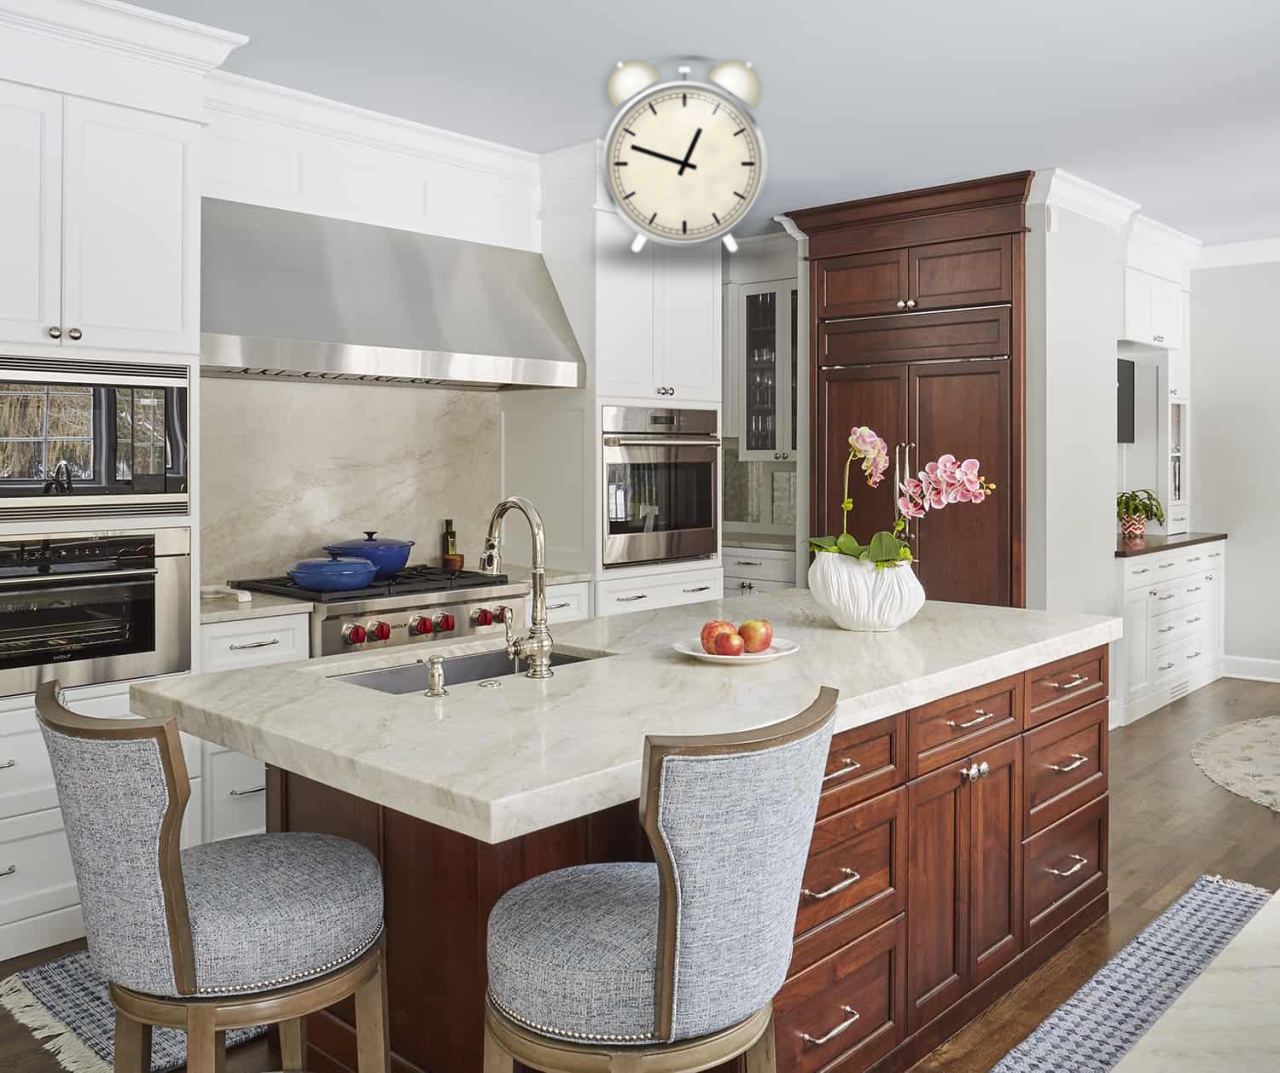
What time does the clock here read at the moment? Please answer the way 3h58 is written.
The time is 12h48
